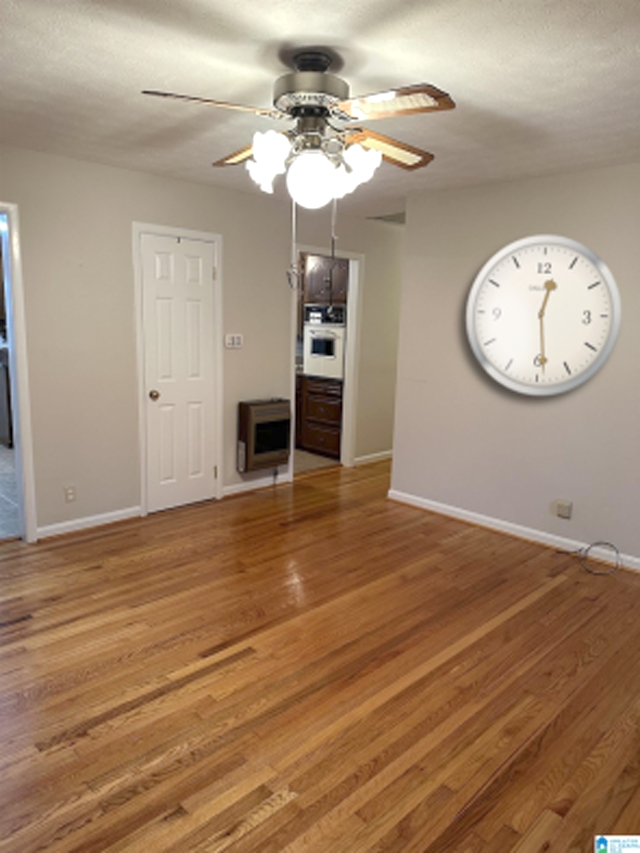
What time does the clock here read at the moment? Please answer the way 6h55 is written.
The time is 12h29
